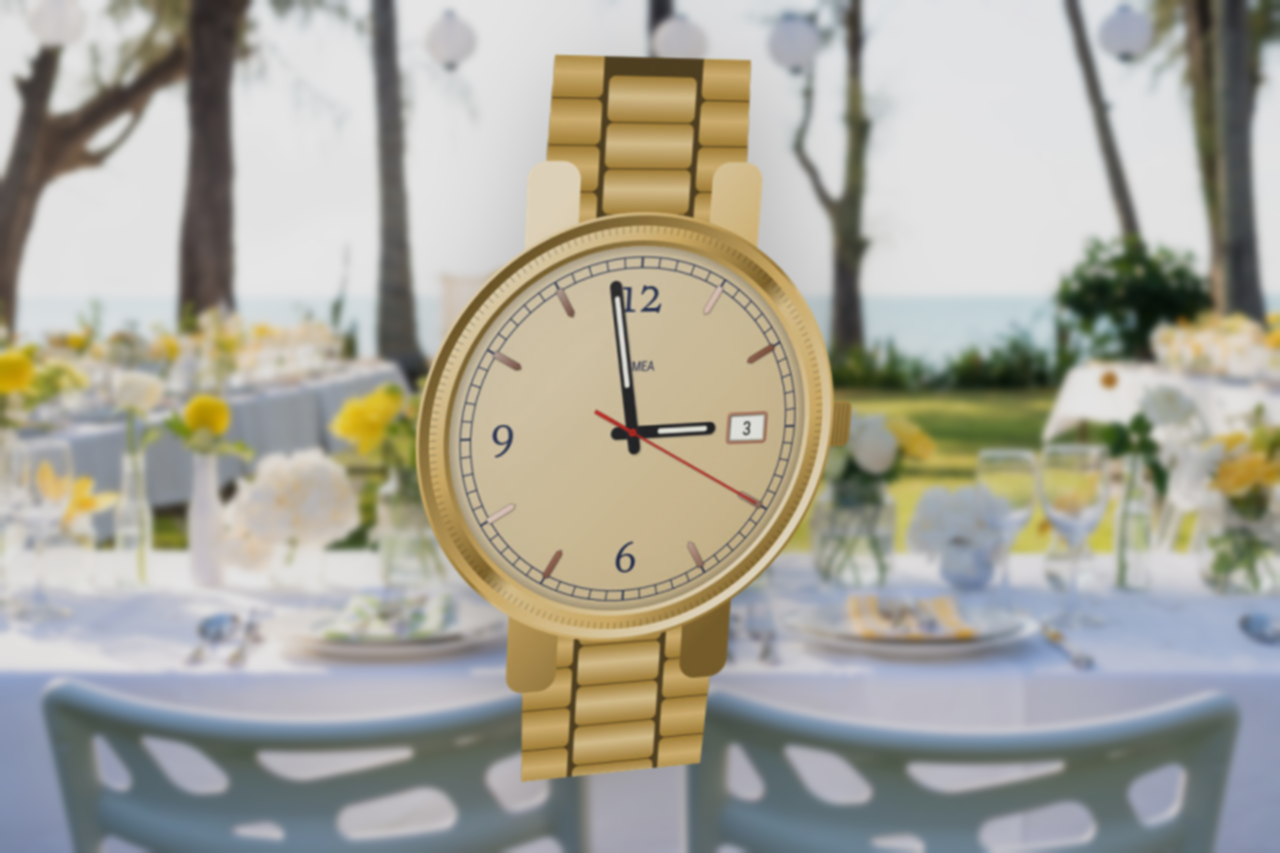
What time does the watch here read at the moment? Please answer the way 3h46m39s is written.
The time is 2h58m20s
